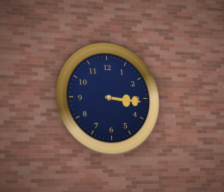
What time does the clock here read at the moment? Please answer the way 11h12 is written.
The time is 3h16
